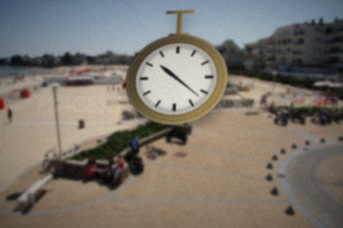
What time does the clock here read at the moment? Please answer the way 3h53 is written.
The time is 10h22
